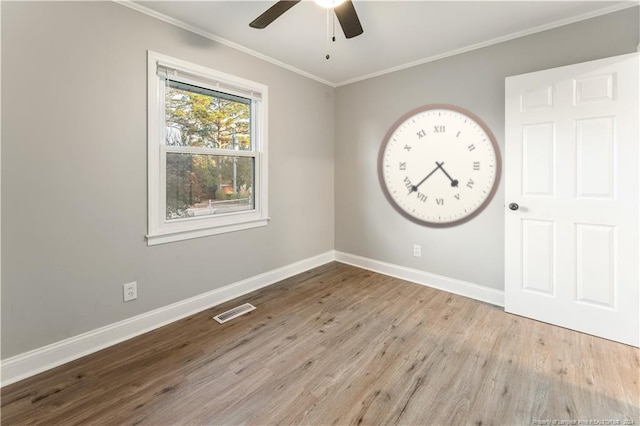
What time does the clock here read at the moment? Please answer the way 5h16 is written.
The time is 4h38
